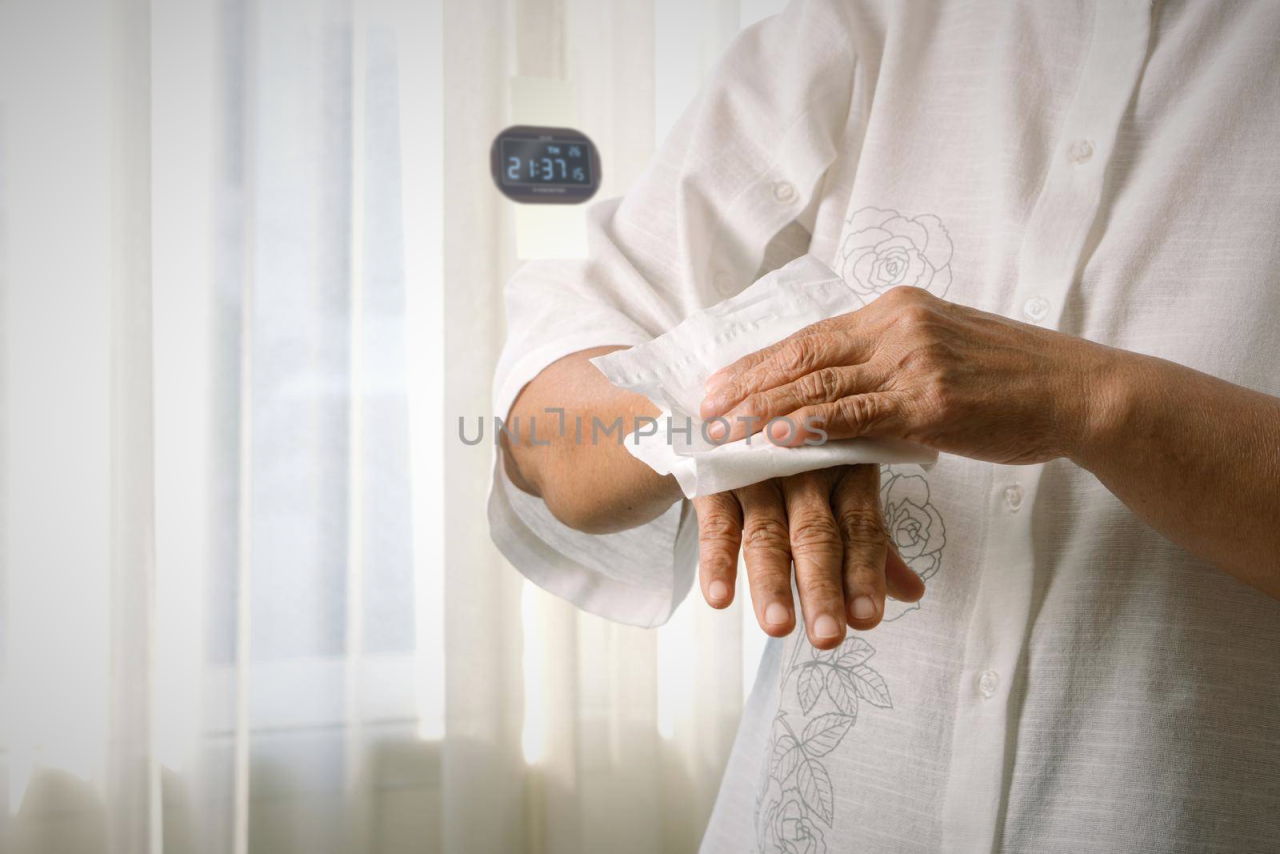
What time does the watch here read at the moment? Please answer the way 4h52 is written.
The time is 21h37
